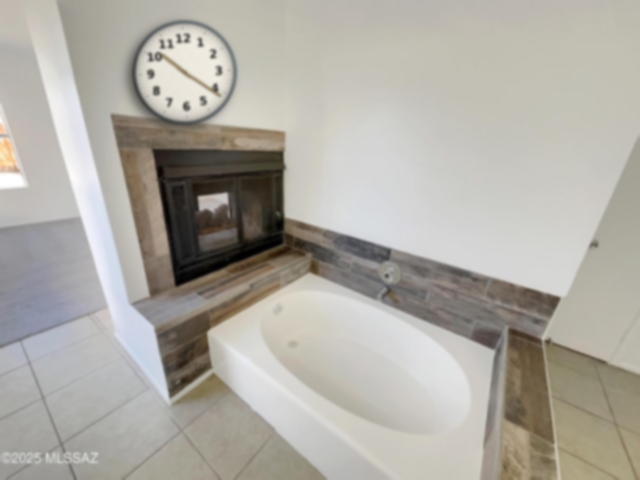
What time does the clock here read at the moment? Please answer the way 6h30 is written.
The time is 10h21
